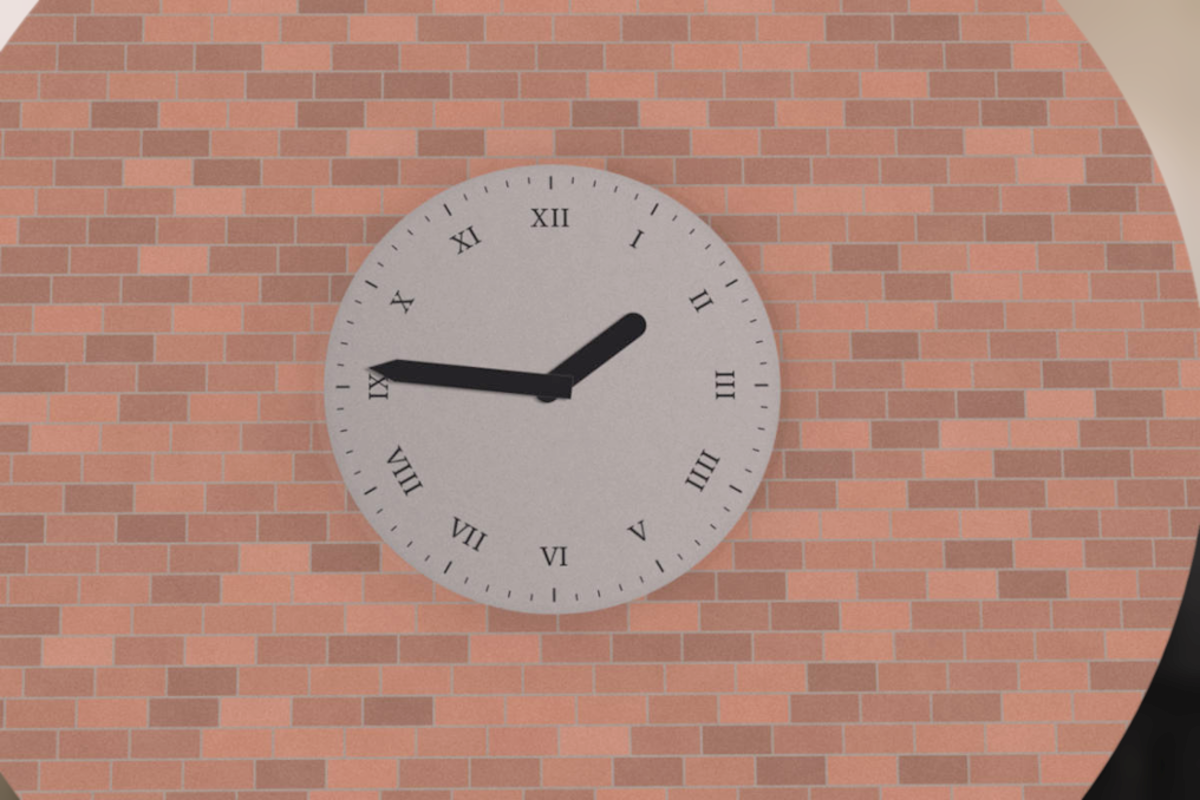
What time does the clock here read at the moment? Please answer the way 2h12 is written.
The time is 1h46
